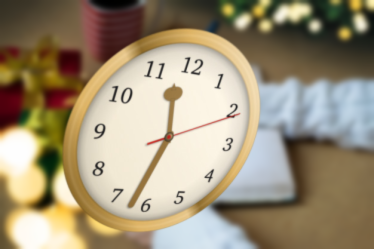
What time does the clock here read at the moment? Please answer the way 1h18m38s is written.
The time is 11h32m11s
